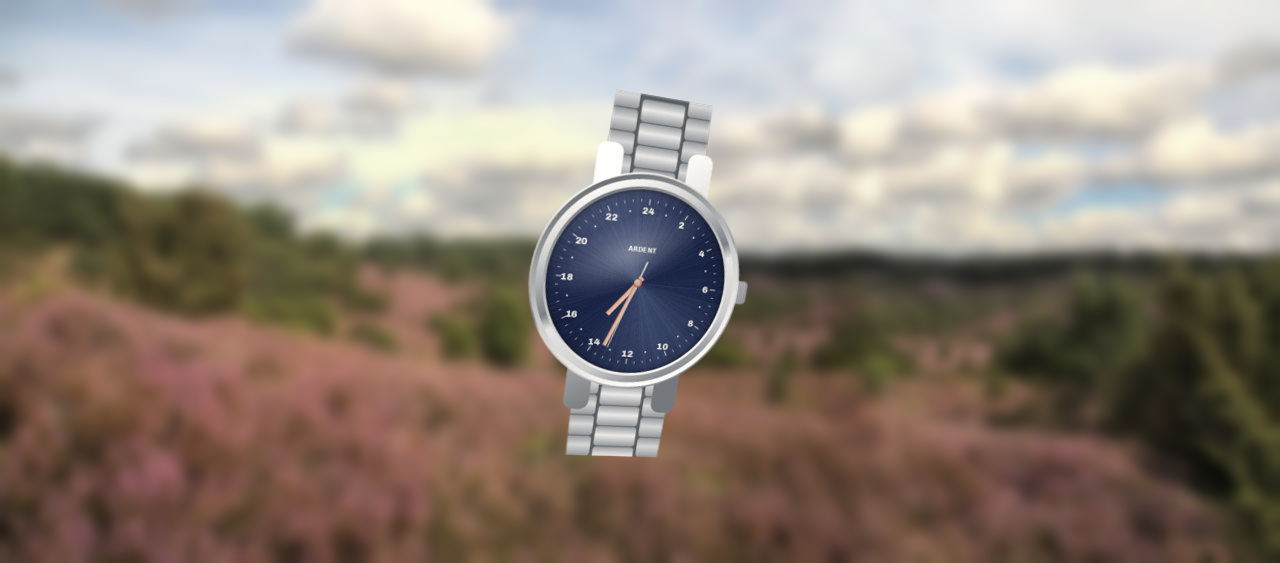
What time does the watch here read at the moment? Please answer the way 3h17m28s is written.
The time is 14h33m33s
